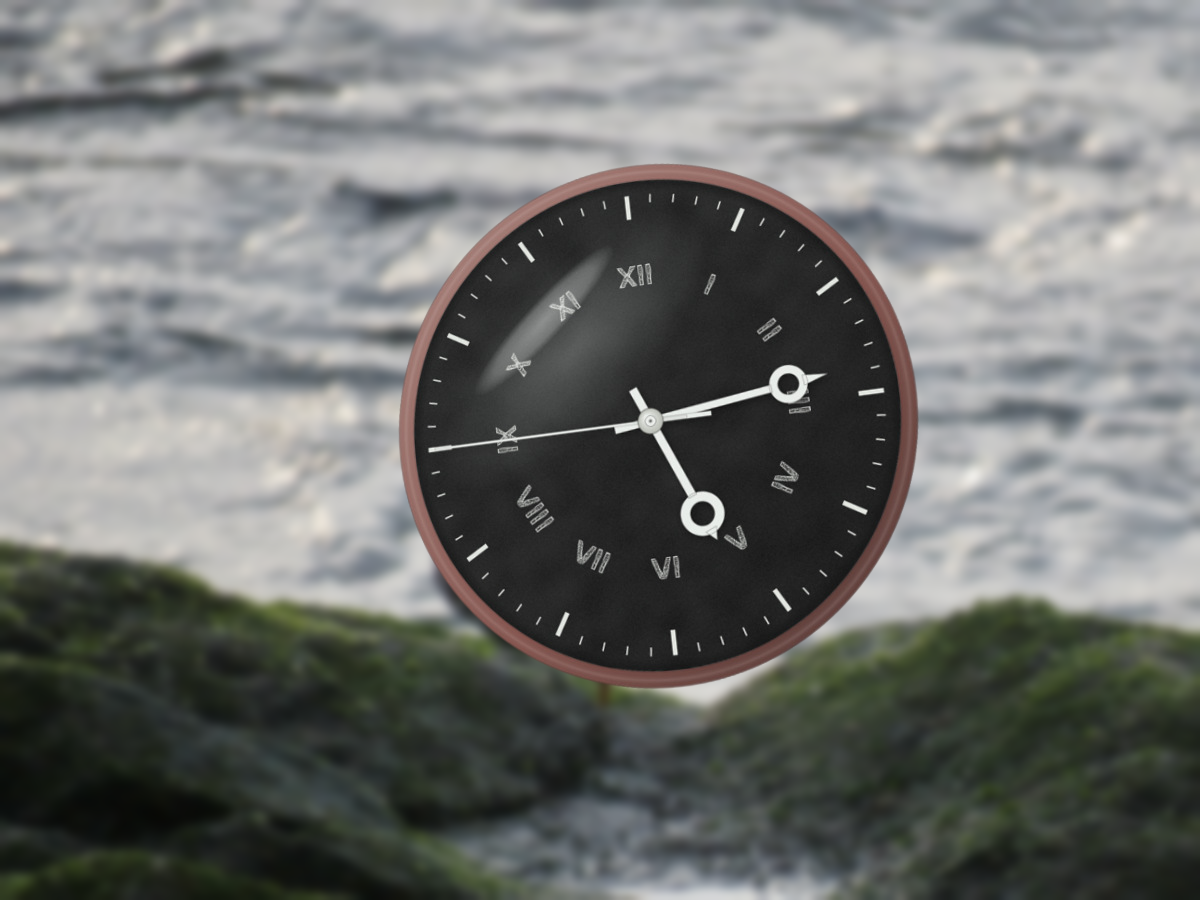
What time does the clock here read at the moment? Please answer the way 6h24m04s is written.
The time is 5h13m45s
